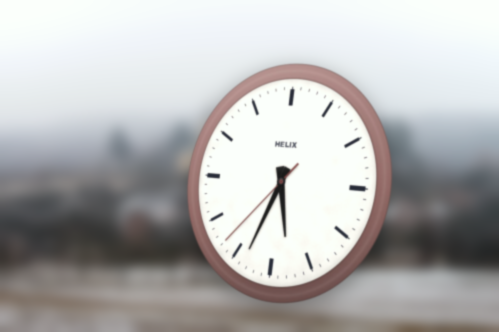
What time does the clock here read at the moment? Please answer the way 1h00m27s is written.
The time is 5h33m37s
